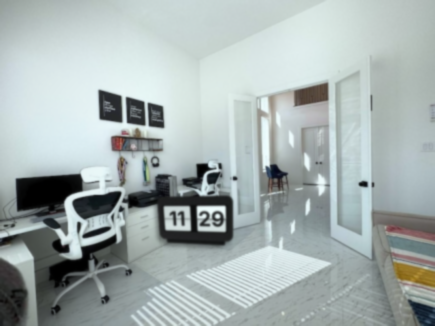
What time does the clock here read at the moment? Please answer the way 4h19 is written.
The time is 11h29
